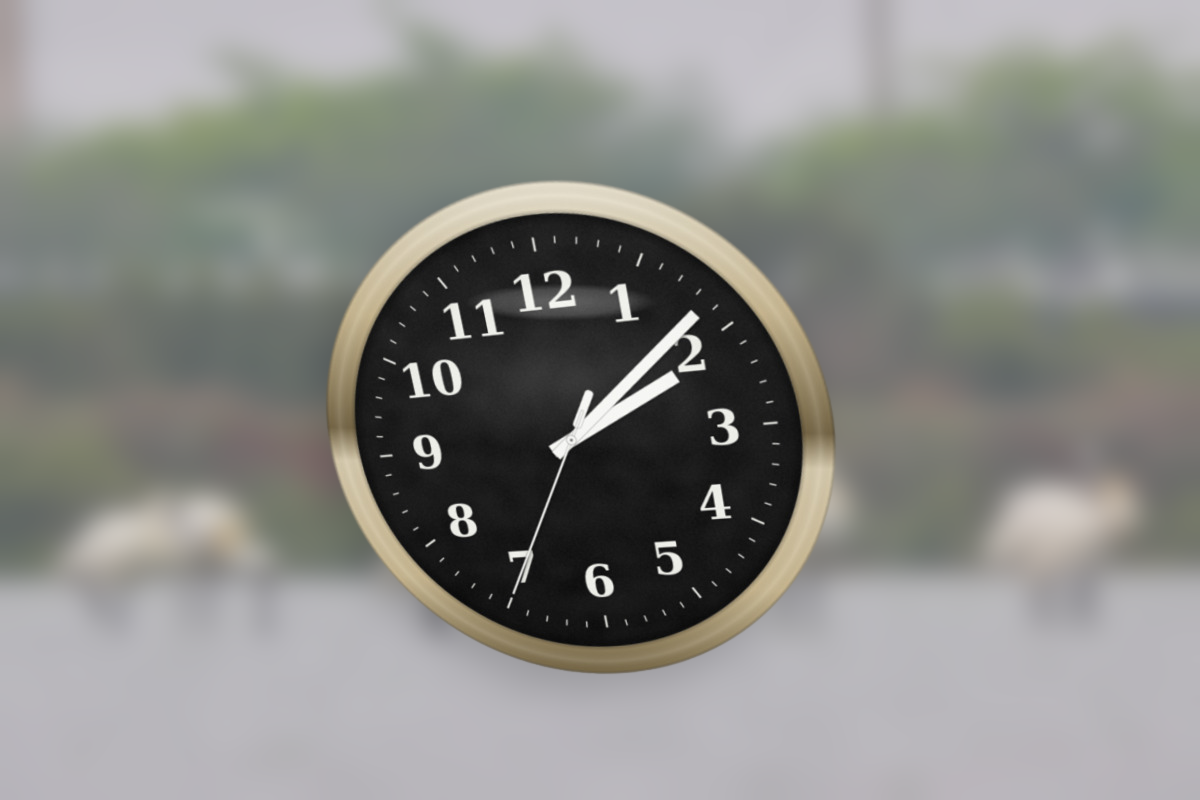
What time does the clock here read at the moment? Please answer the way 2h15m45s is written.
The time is 2h08m35s
